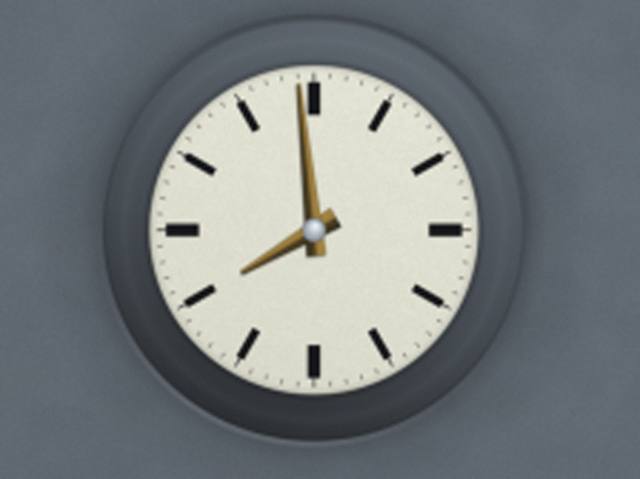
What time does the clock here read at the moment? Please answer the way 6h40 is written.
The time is 7h59
